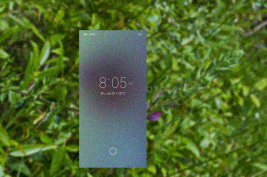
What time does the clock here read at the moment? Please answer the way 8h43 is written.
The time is 8h05
